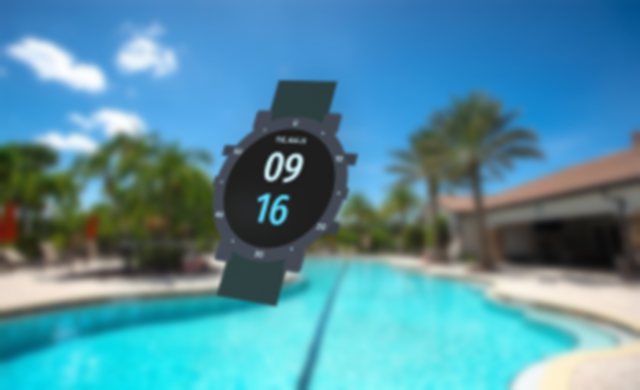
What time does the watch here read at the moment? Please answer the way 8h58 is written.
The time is 9h16
